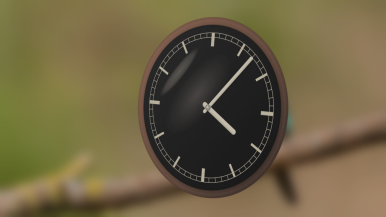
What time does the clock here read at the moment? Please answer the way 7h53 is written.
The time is 4h07
